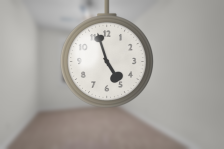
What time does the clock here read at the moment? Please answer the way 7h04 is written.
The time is 4h57
